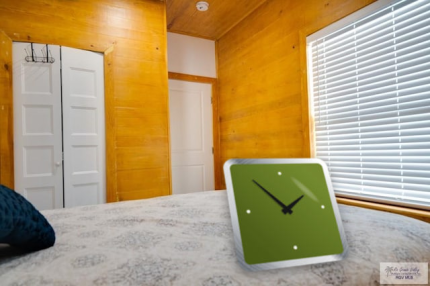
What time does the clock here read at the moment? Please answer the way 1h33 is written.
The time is 1h53
